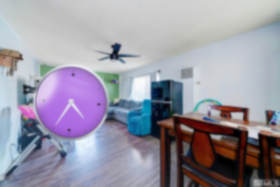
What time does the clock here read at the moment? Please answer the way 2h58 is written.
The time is 4h35
